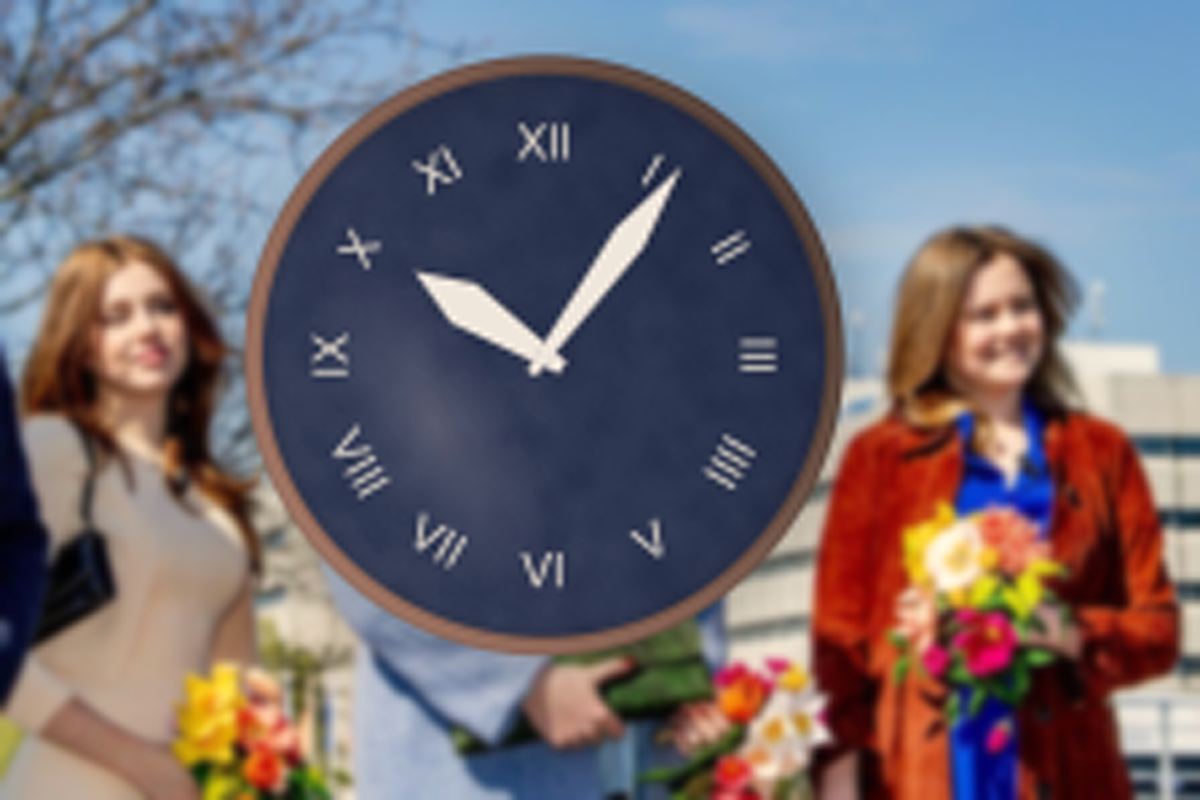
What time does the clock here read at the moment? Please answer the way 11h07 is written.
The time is 10h06
